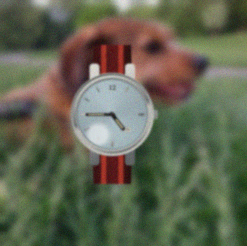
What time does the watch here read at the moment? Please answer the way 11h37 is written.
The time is 4h45
